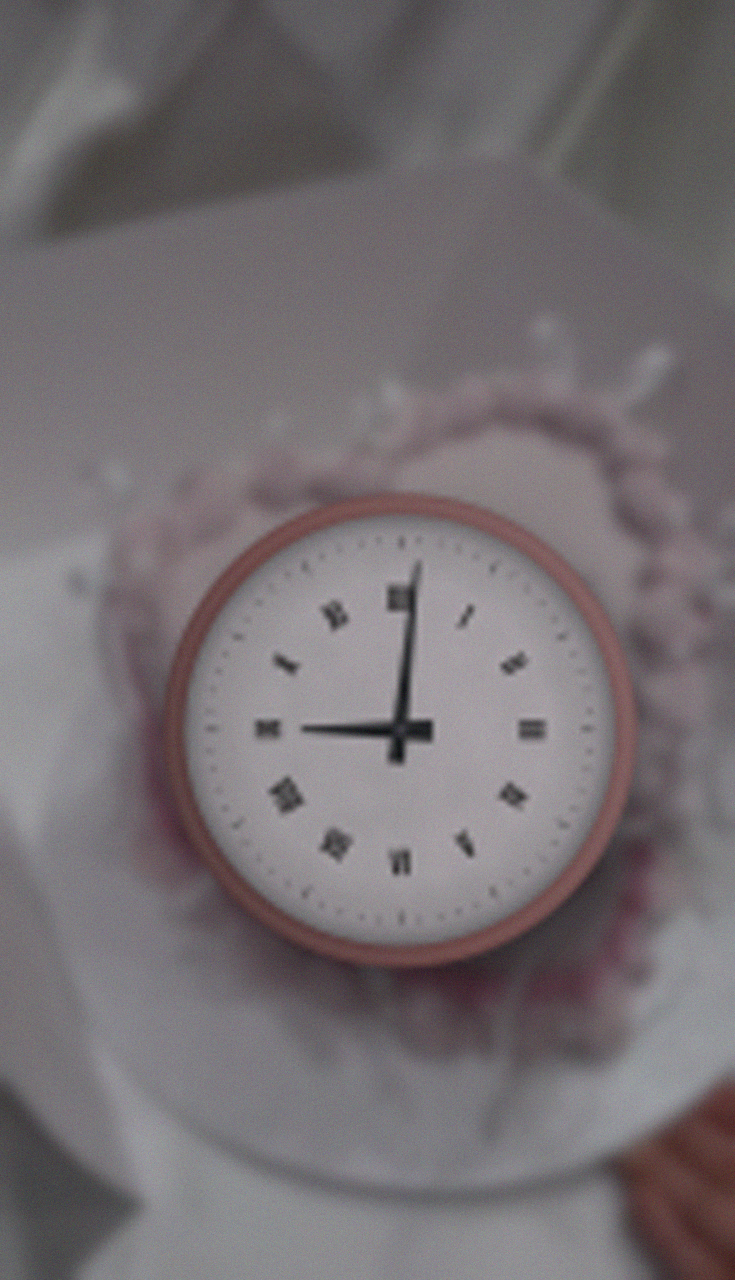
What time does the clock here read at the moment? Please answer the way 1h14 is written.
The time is 9h01
